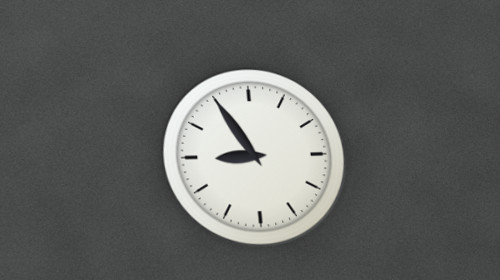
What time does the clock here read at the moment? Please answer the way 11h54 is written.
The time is 8h55
